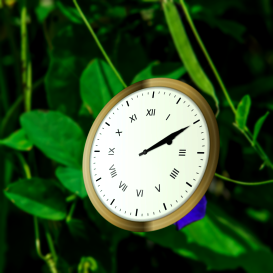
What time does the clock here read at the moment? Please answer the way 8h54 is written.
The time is 2h10
